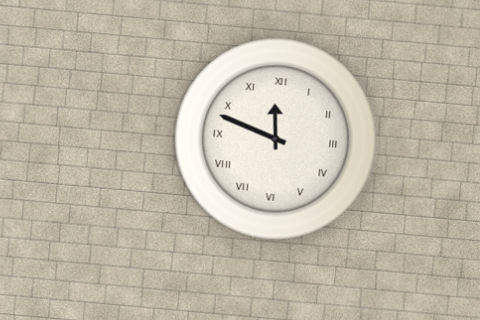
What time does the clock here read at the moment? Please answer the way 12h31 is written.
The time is 11h48
